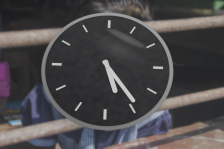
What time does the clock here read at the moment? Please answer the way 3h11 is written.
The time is 5h24
